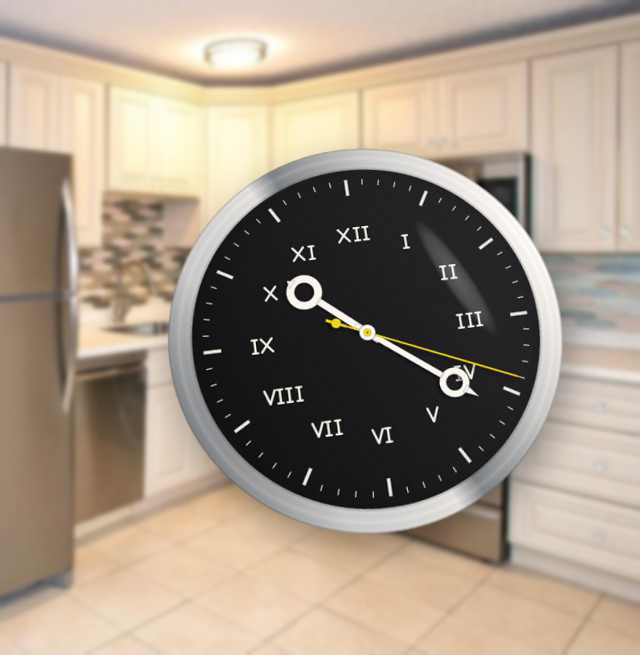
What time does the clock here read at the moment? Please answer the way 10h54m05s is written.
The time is 10h21m19s
